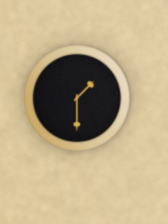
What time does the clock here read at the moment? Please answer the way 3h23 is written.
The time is 1h30
